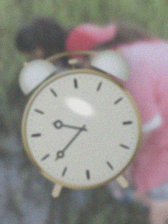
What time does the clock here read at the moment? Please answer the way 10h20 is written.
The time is 9h38
